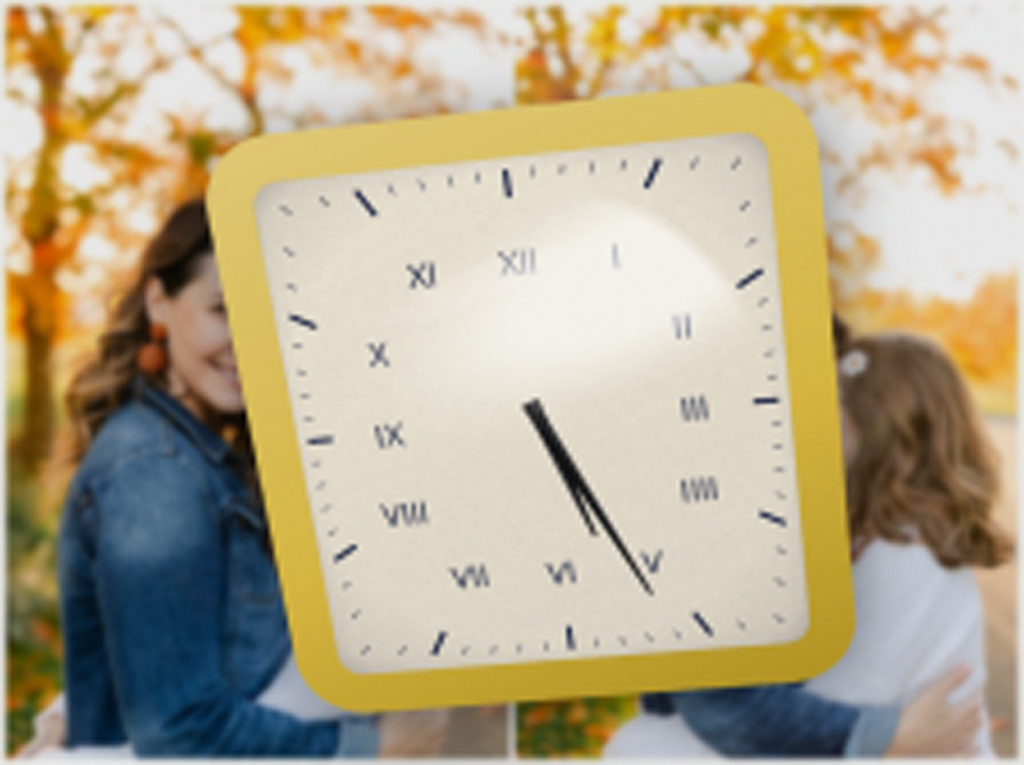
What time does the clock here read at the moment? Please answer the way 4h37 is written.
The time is 5h26
